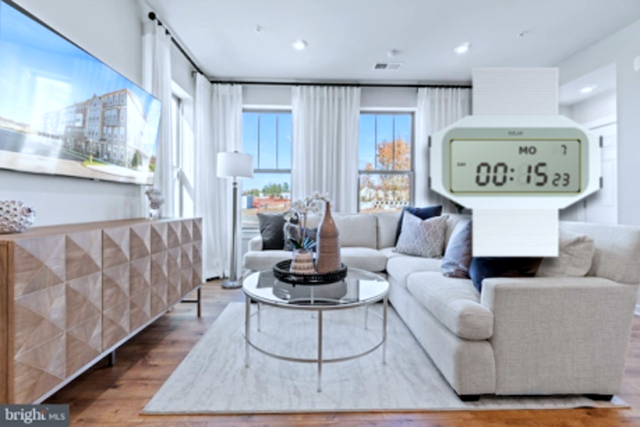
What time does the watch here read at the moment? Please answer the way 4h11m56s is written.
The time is 0h15m23s
